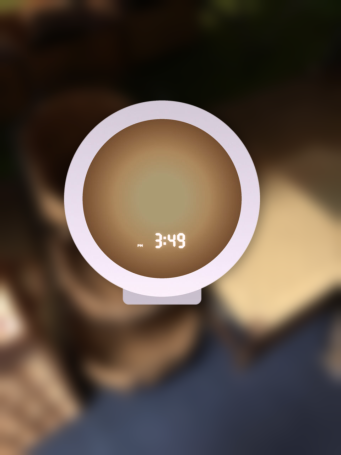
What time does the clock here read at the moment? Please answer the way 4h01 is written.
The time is 3h49
